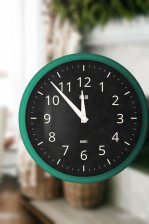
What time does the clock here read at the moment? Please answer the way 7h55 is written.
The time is 11h53
